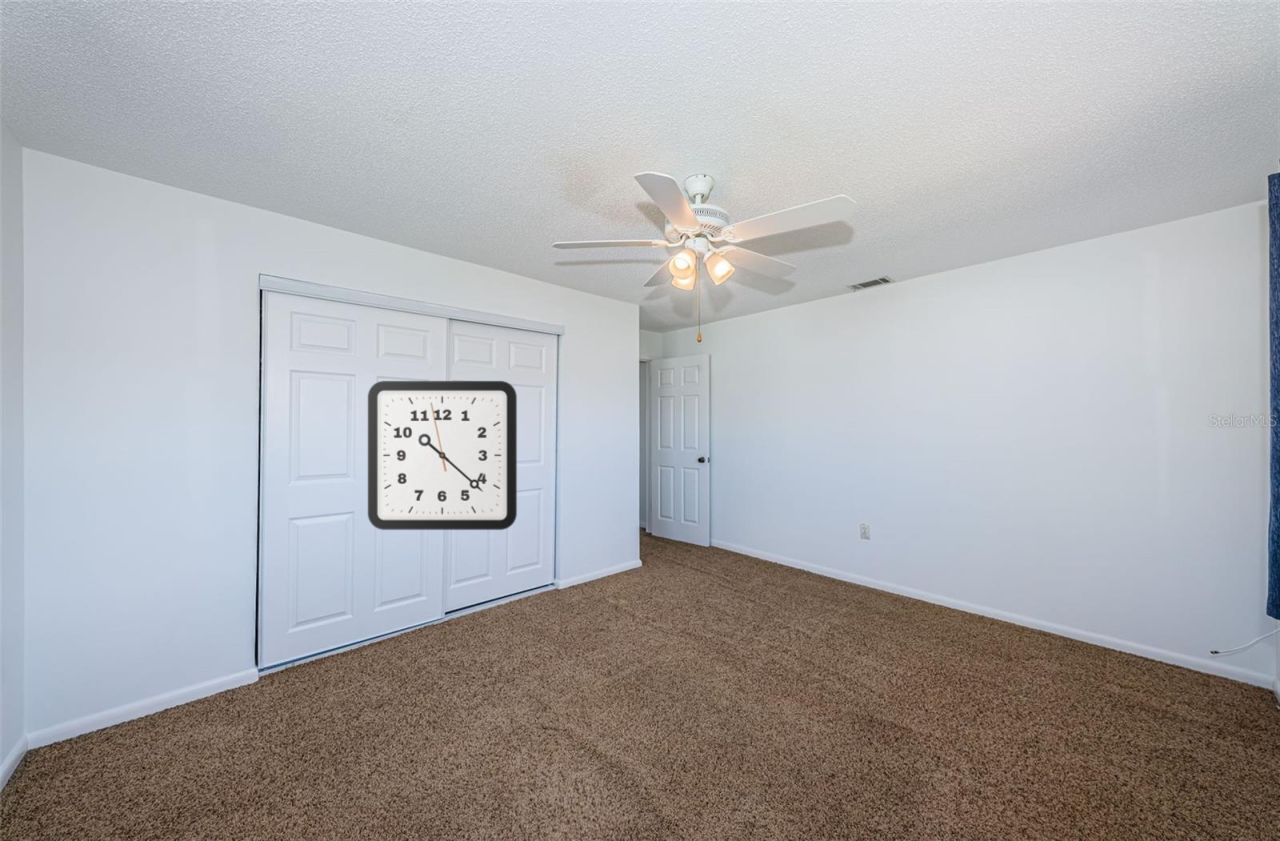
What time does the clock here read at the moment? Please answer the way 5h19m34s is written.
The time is 10h21m58s
